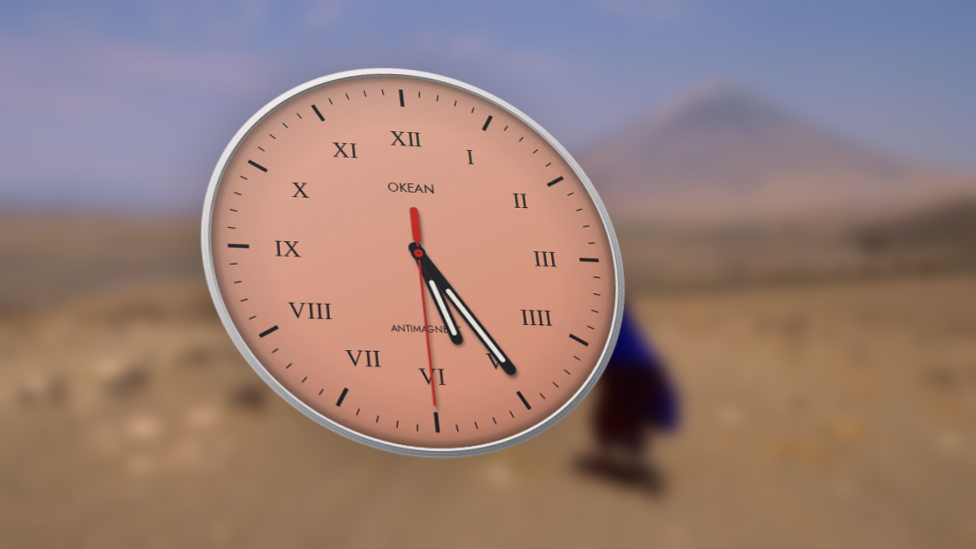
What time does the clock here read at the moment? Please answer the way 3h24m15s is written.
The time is 5h24m30s
